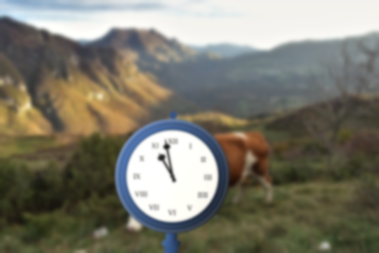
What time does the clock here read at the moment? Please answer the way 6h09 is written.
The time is 10h58
